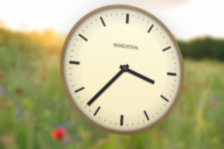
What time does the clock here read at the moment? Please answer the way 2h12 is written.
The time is 3h37
